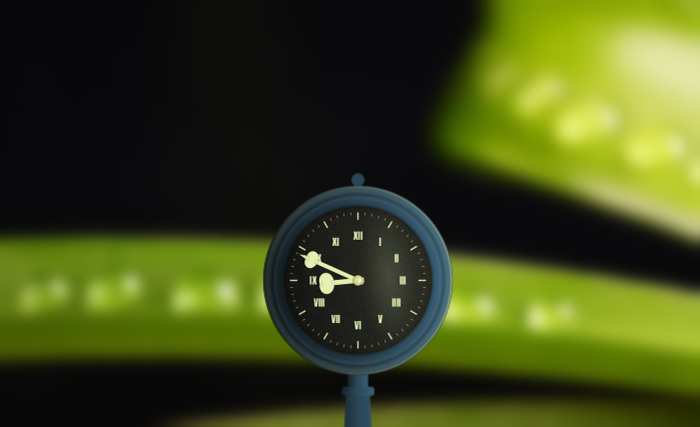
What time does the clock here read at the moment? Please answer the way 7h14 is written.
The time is 8h49
